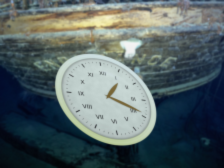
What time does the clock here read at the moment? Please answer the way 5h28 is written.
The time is 1h19
